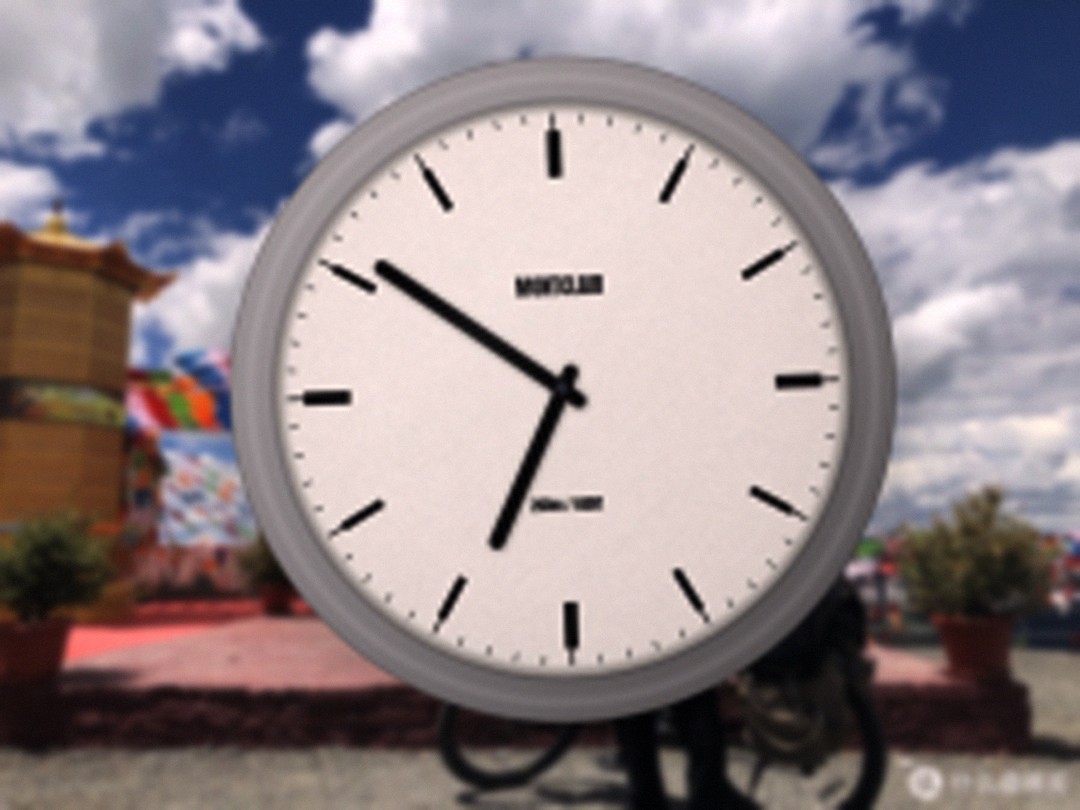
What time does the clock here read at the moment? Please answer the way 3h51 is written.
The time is 6h51
